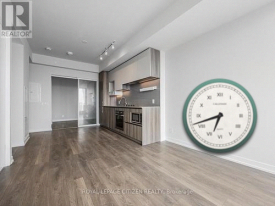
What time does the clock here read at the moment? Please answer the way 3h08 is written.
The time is 6h42
